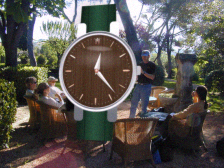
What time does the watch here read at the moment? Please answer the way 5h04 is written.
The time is 12h23
